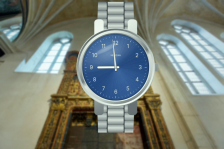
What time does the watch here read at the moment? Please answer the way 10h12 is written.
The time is 8h59
